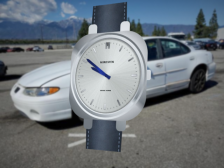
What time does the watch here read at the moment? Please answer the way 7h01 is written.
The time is 9h51
